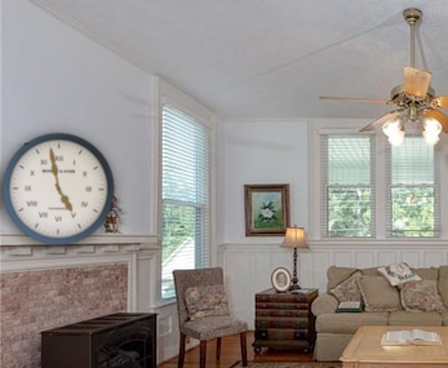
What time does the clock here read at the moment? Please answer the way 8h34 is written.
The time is 4h58
